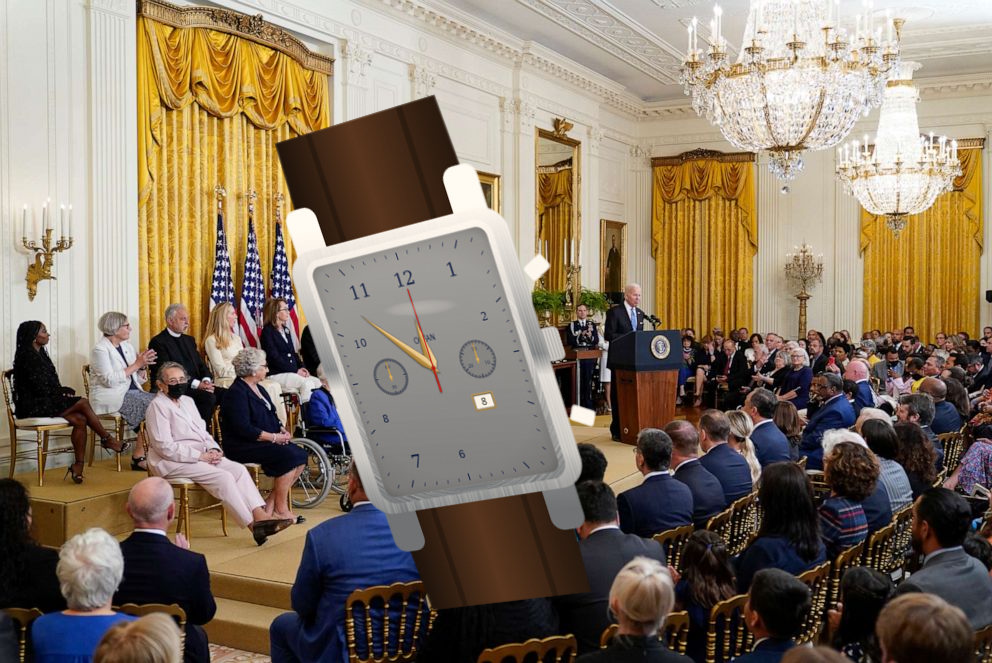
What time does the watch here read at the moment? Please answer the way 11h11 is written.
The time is 11h53
